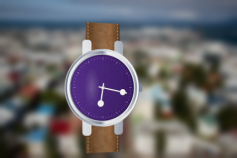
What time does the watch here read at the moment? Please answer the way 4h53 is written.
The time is 6h17
